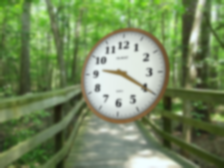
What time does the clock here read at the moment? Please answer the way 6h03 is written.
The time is 9h20
